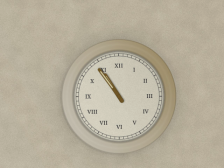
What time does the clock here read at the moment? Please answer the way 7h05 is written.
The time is 10h54
